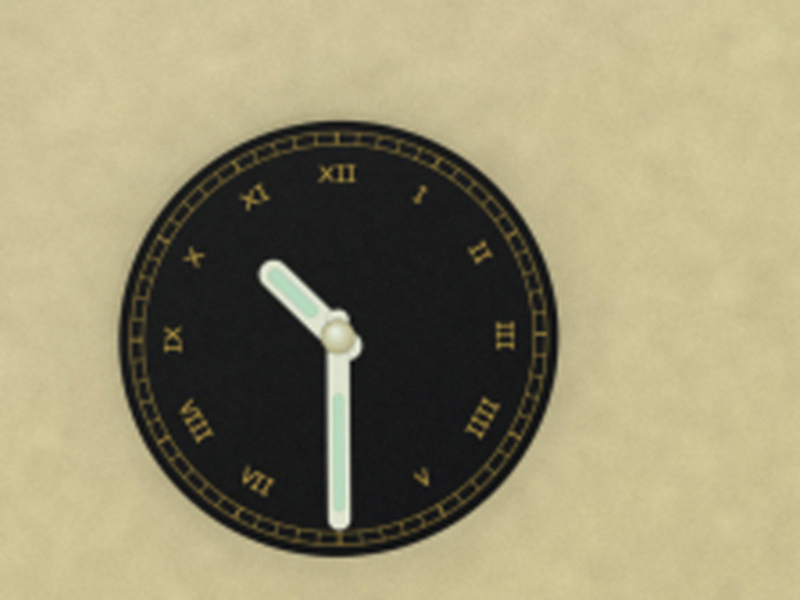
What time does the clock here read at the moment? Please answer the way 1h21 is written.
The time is 10h30
